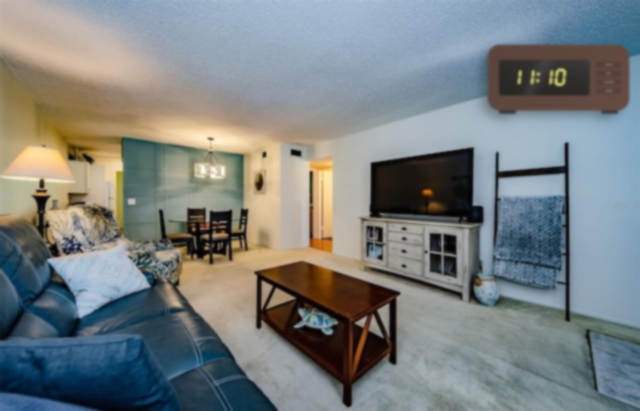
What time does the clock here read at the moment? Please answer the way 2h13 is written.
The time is 11h10
